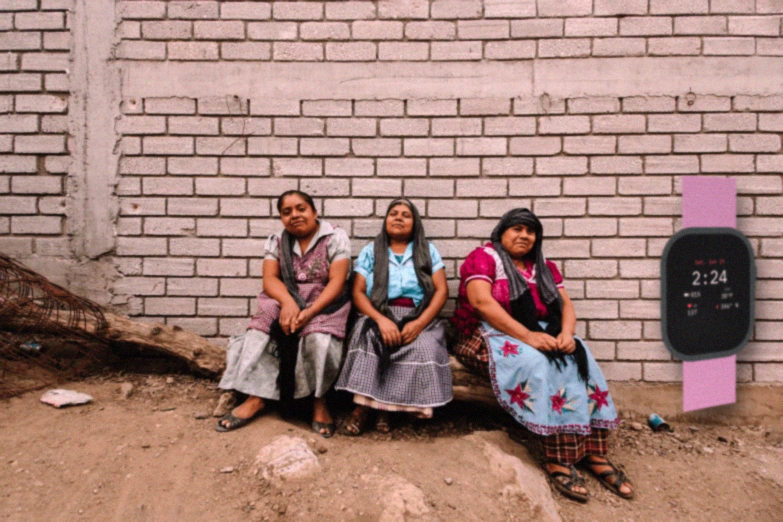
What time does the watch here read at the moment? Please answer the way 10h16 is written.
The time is 2h24
